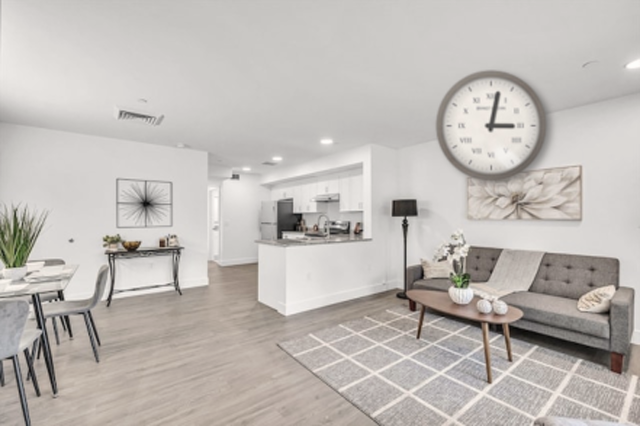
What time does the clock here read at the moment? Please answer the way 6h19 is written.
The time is 3h02
